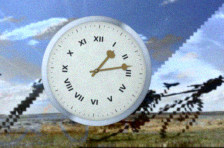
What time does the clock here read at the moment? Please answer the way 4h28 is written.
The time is 1h13
